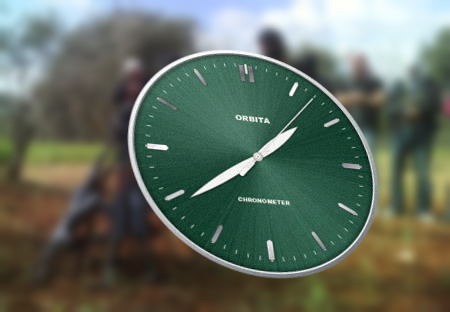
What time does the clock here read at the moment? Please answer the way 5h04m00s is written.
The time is 1h39m07s
